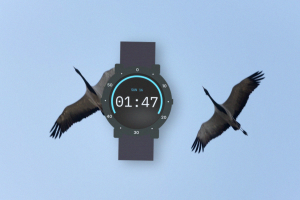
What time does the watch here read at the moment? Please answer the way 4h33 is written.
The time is 1h47
